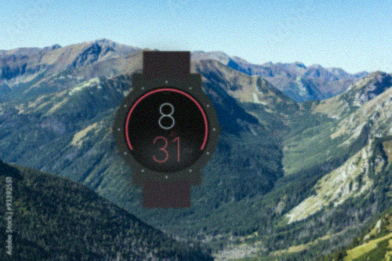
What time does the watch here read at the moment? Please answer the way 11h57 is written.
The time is 8h31
